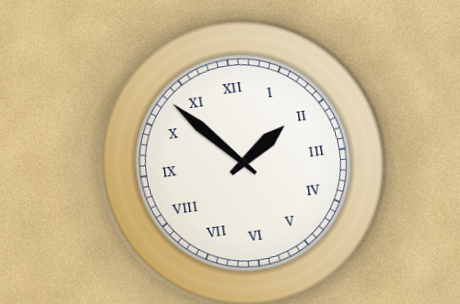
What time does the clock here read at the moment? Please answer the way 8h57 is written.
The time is 1h53
